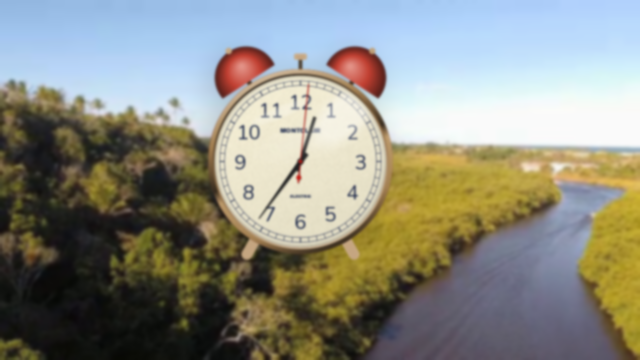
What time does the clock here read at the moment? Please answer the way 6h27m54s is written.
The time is 12h36m01s
